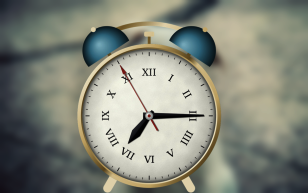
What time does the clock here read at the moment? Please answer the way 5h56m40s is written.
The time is 7h14m55s
